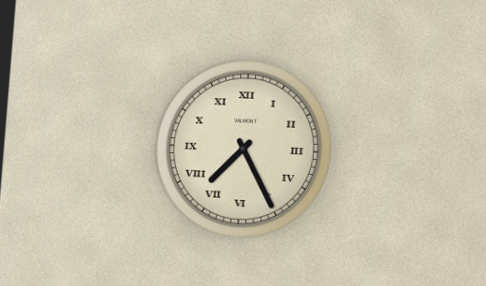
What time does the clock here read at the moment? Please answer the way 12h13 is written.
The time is 7h25
